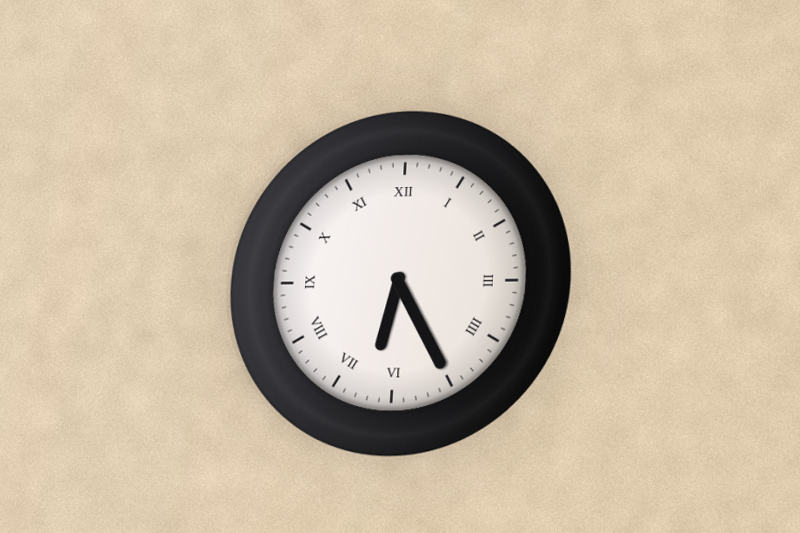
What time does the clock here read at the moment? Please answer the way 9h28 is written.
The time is 6h25
